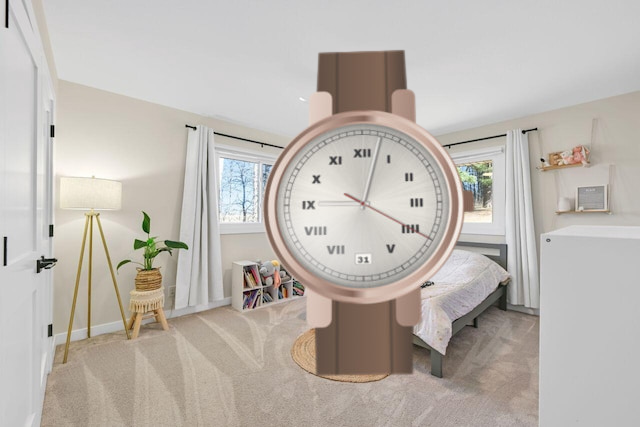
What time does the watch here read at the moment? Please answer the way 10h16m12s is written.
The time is 9h02m20s
